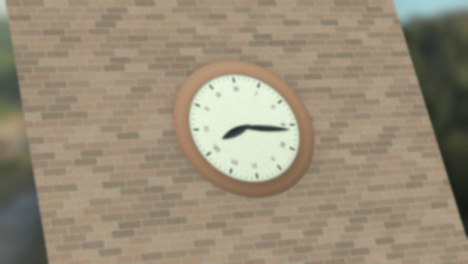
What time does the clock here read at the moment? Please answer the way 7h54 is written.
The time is 8h16
